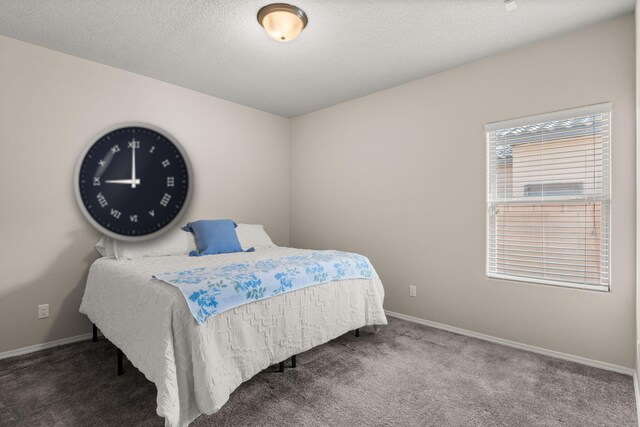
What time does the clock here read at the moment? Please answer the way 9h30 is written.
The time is 9h00
